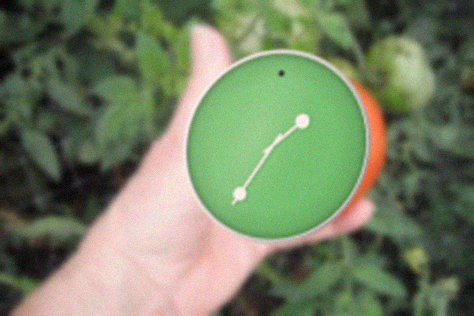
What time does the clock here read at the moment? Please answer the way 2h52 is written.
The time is 1h35
